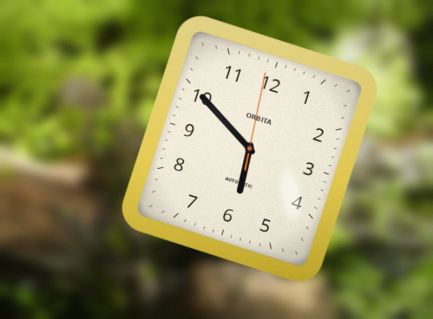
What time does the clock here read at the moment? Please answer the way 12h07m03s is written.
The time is 5h49m59s
